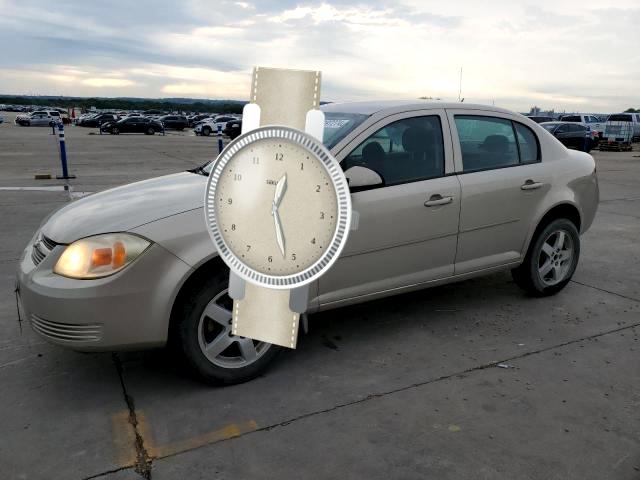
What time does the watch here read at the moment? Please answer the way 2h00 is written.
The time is 12h27
